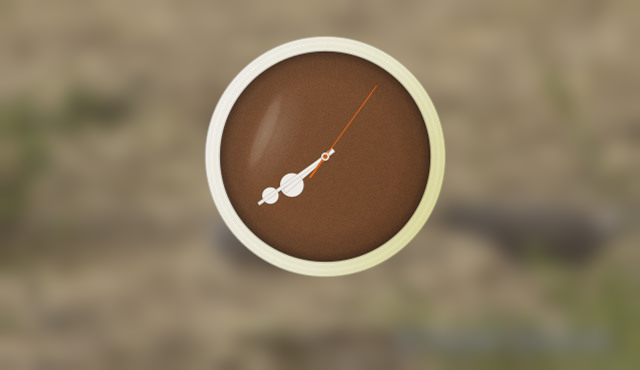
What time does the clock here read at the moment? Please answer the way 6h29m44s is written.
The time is 7h39m06s
